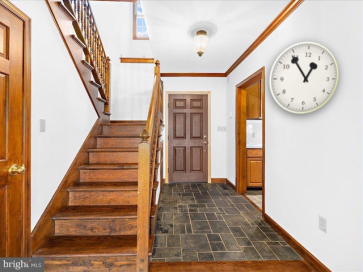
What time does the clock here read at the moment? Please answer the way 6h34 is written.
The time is 12h54
